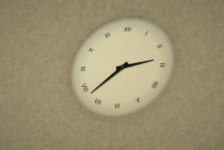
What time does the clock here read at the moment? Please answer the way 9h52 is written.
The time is 2h38
